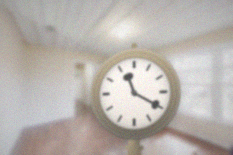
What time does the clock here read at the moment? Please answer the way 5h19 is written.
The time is 11h20
